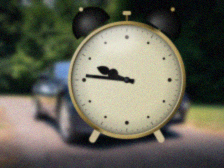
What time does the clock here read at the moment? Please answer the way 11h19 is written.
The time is 9h46
